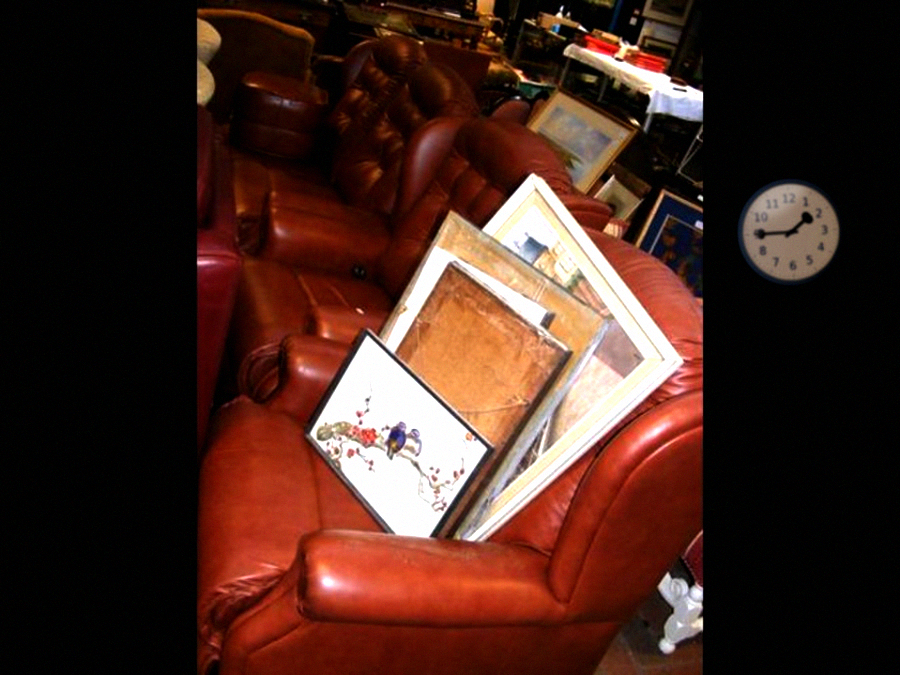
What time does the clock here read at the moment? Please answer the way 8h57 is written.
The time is 1h45
